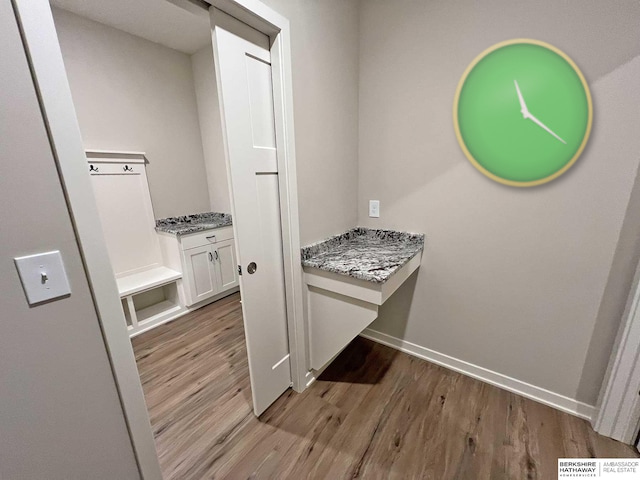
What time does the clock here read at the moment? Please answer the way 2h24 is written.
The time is 11h21
